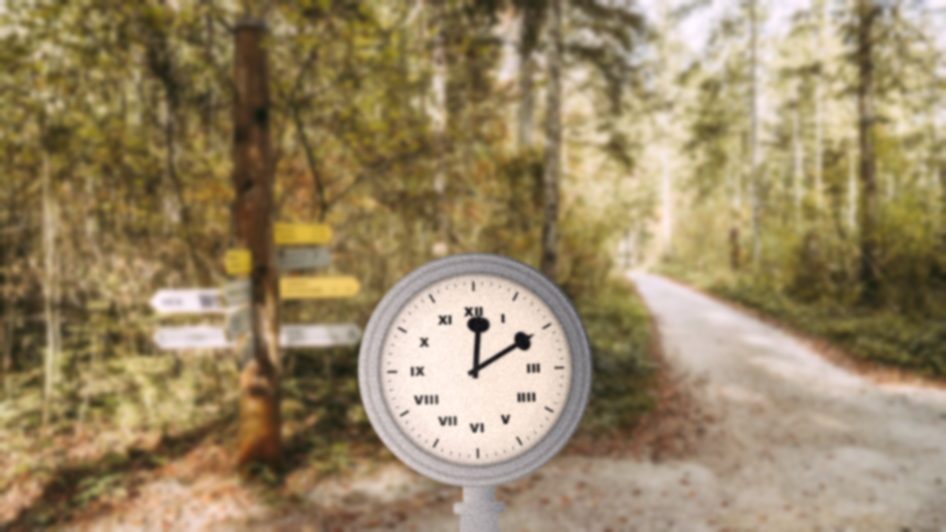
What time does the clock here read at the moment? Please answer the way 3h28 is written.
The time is 12h10
